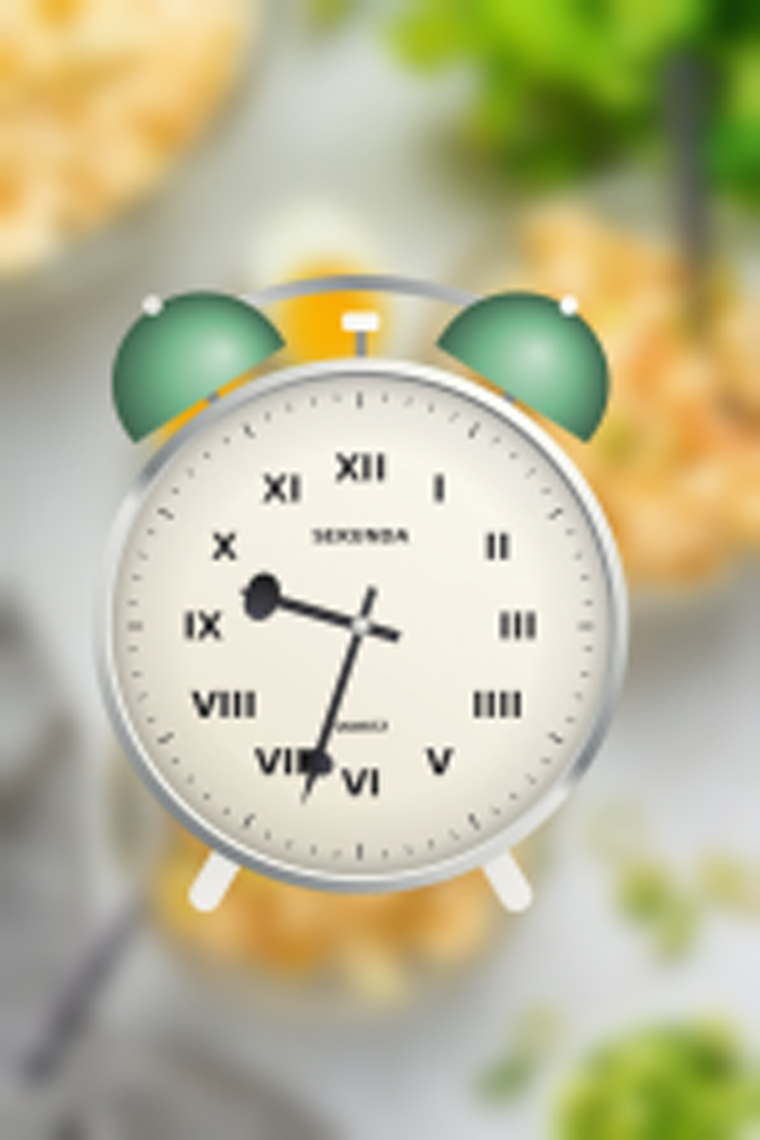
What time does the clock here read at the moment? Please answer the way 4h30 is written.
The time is 9h33
